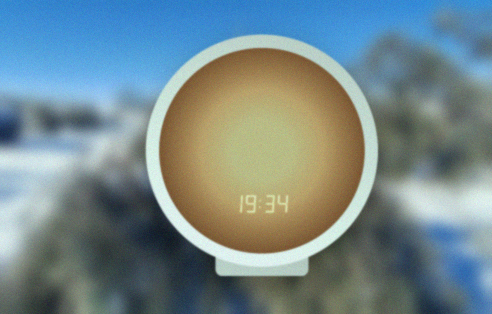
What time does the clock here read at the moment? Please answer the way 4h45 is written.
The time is 19h34
